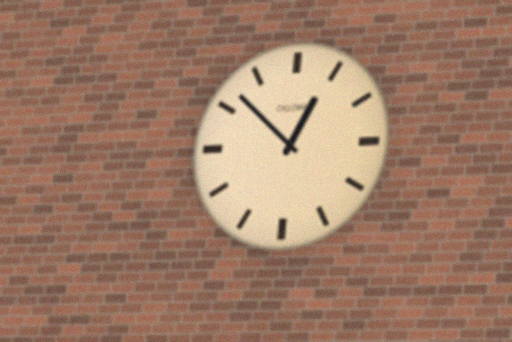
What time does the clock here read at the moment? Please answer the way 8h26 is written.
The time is 12h52
